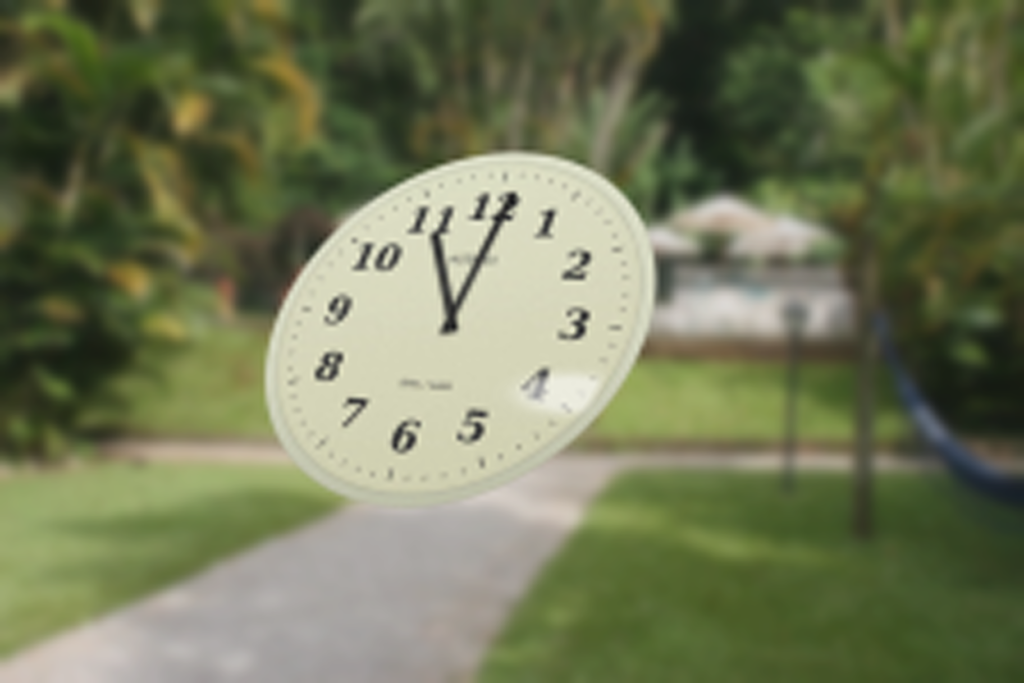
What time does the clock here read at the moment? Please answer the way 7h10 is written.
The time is 11h01
